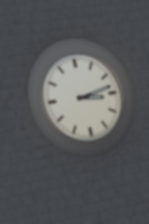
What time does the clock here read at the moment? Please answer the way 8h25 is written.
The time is 3h13
